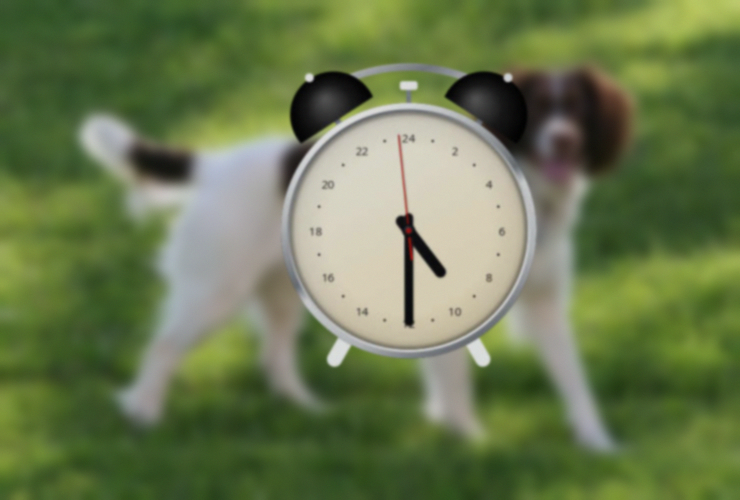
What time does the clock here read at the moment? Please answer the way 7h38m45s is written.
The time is 9h29m59s
